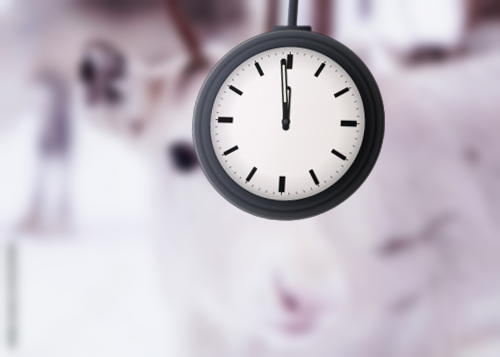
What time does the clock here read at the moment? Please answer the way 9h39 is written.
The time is 11h59
